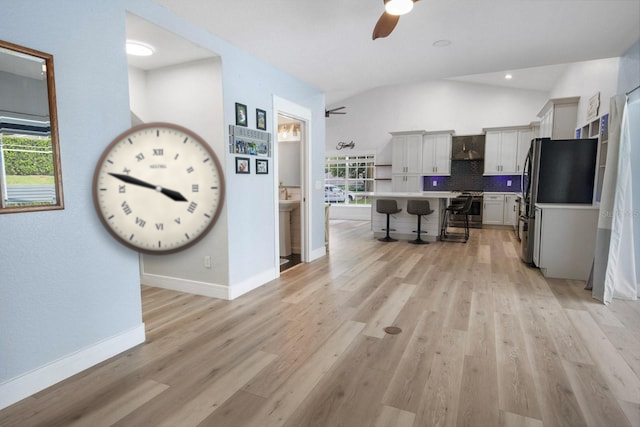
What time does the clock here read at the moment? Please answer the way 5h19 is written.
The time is 3h48
